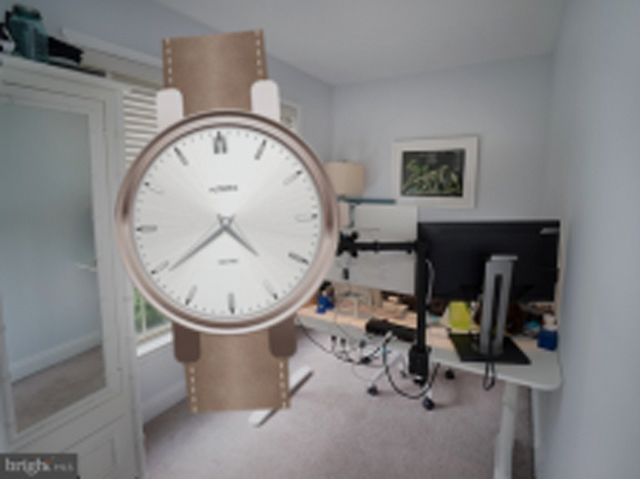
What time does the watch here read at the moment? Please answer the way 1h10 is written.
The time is 4h39
